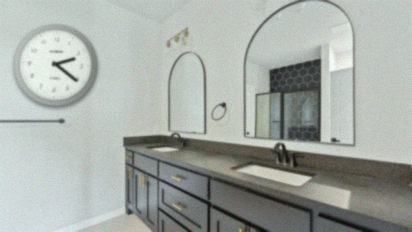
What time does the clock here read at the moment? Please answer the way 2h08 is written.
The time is 2h21
